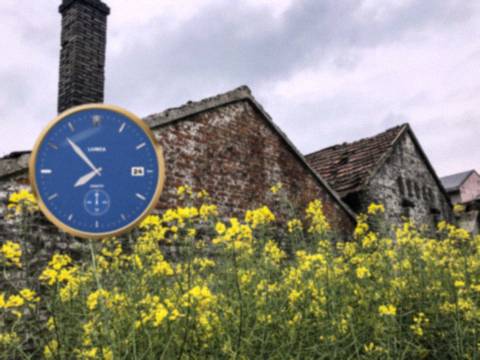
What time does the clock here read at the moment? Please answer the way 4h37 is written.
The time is 7h53
